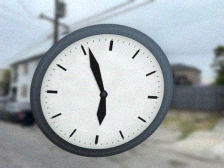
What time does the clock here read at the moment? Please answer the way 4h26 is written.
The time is 5h56
